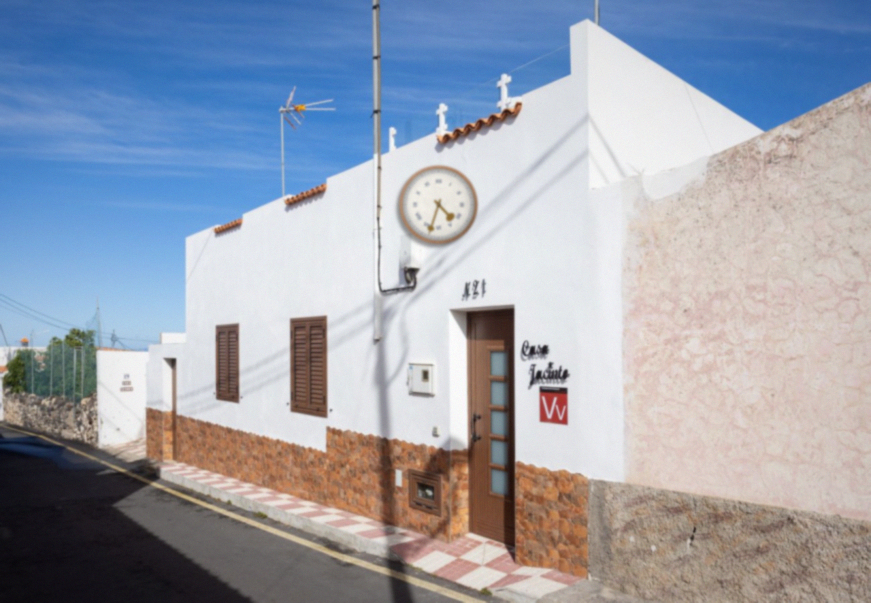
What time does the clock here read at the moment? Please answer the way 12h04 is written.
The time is 4h33
